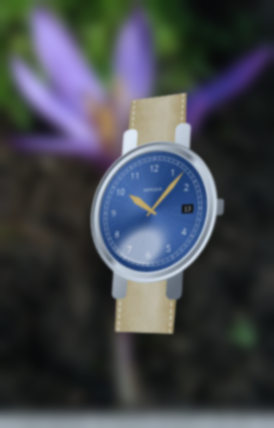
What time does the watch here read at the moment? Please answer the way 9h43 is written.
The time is 10h07
